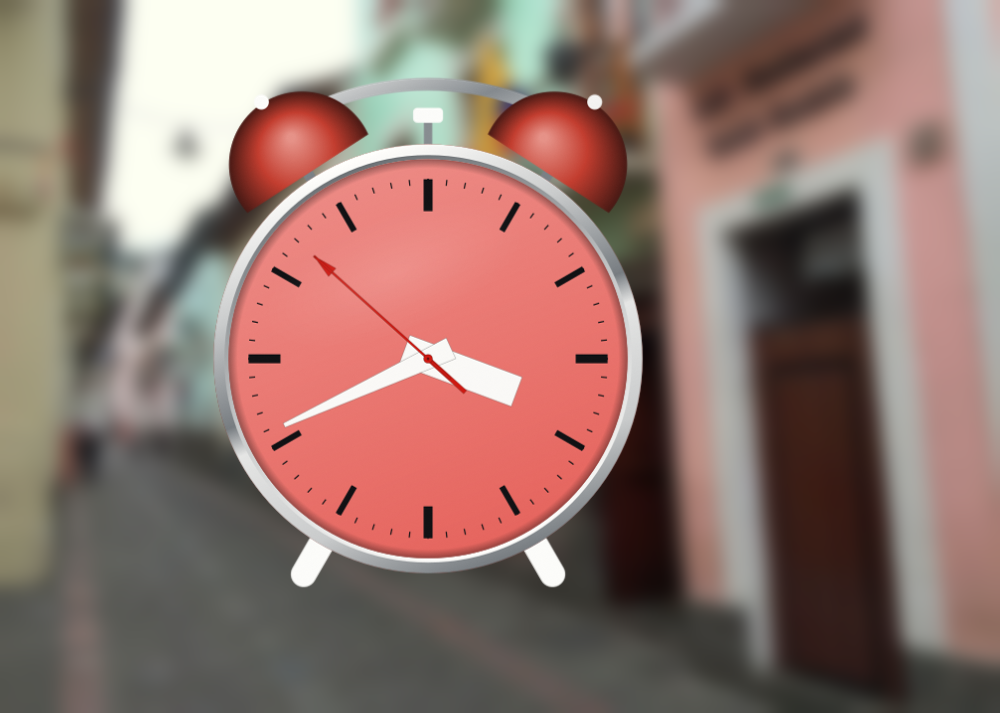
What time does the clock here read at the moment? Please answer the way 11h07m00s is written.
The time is 3h40m52s
